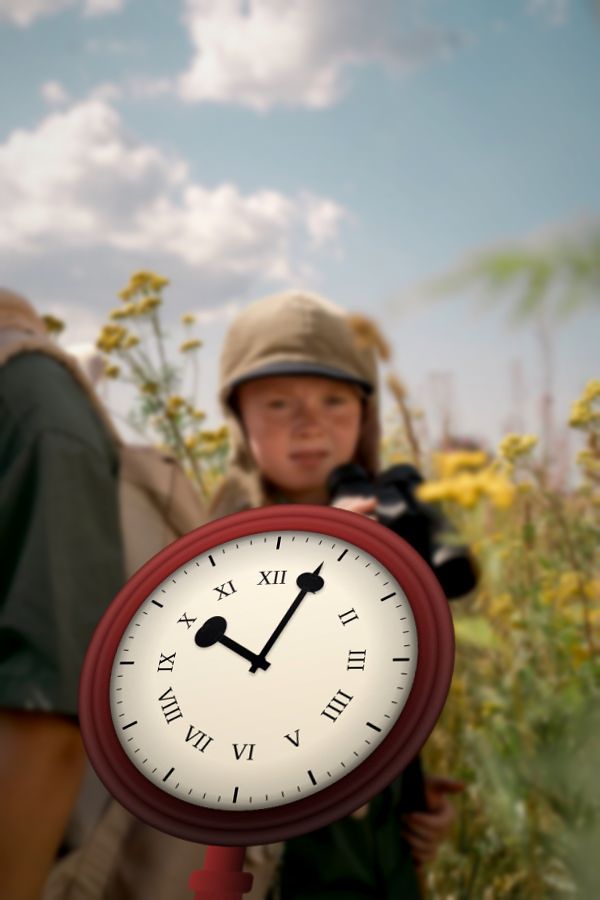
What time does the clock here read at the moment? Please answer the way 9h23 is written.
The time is 10h04
